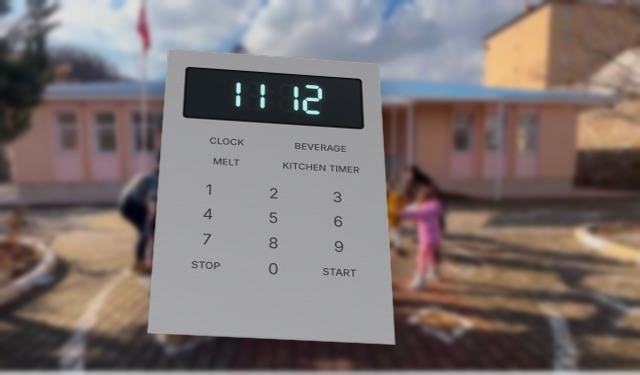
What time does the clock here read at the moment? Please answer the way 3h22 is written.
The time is 11h12
